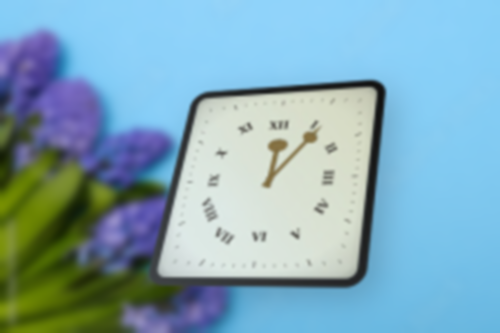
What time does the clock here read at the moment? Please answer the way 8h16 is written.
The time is 12h06
